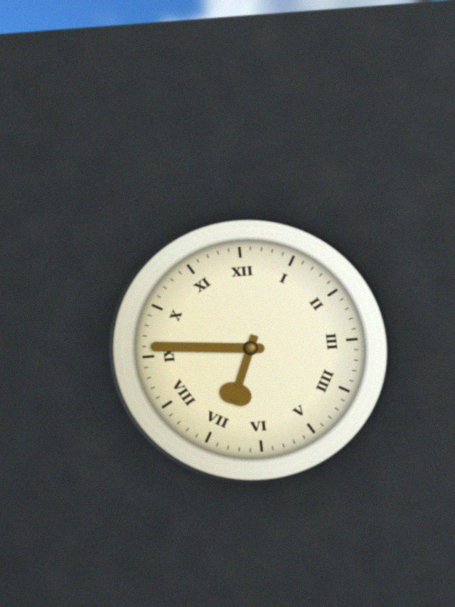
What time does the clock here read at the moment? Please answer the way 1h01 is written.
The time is 6h46
